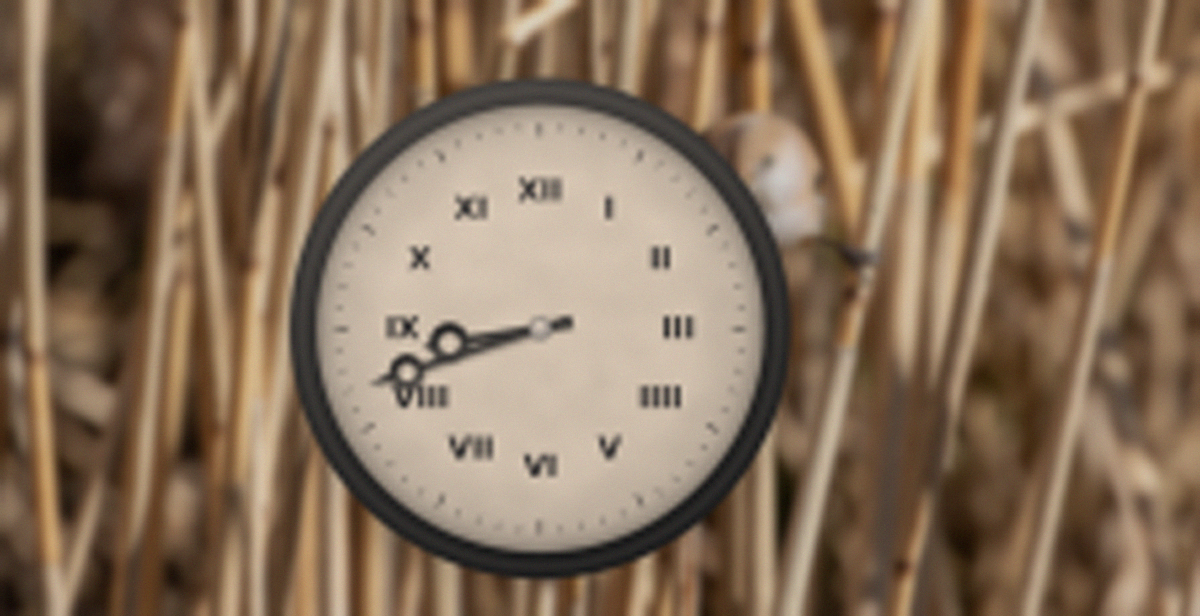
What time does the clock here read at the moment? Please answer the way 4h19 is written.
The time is 8h42
